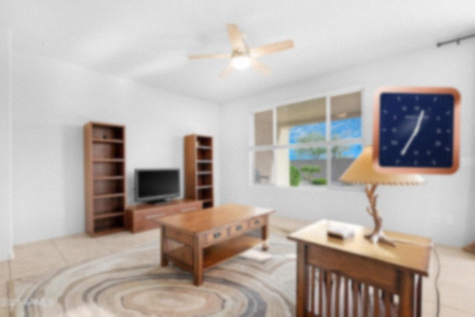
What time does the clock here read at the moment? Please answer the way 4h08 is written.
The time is 12h35
